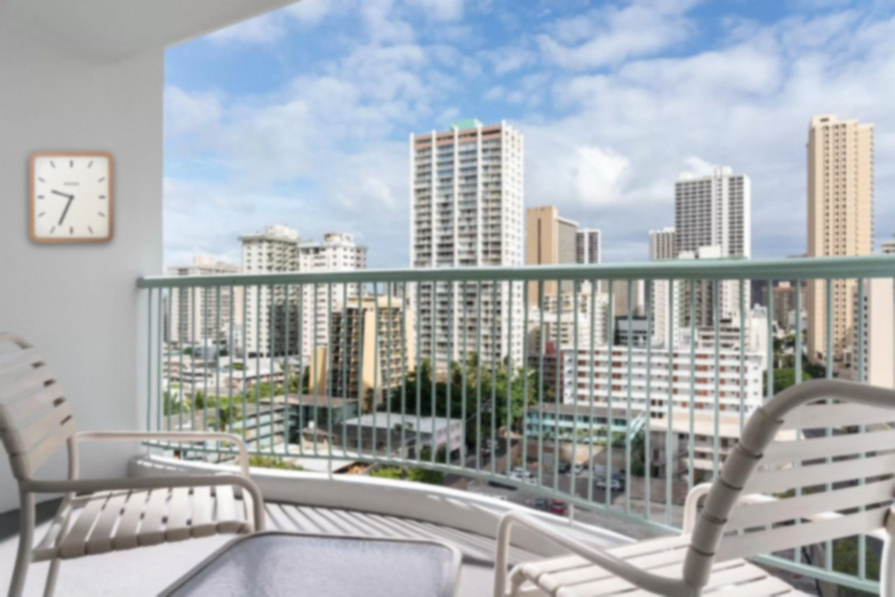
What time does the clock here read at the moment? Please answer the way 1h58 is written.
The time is 9h34
